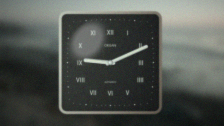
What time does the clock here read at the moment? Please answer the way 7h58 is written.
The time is 9h11
